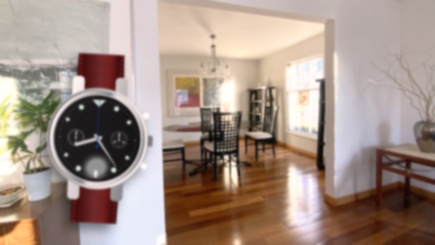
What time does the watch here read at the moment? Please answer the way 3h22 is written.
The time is 8h24
